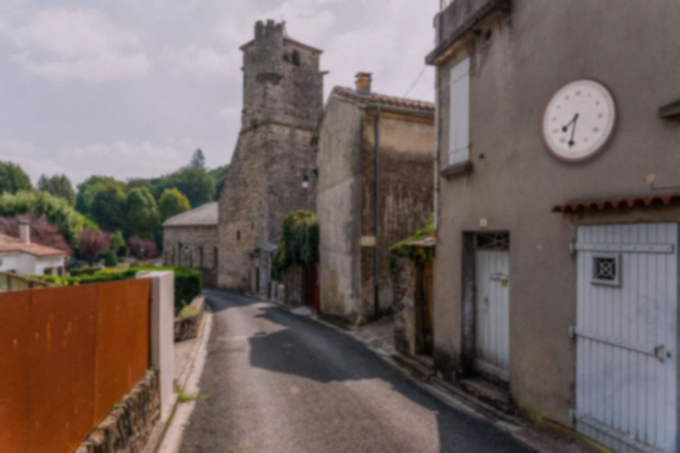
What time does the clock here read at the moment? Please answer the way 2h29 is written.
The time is 7h31
